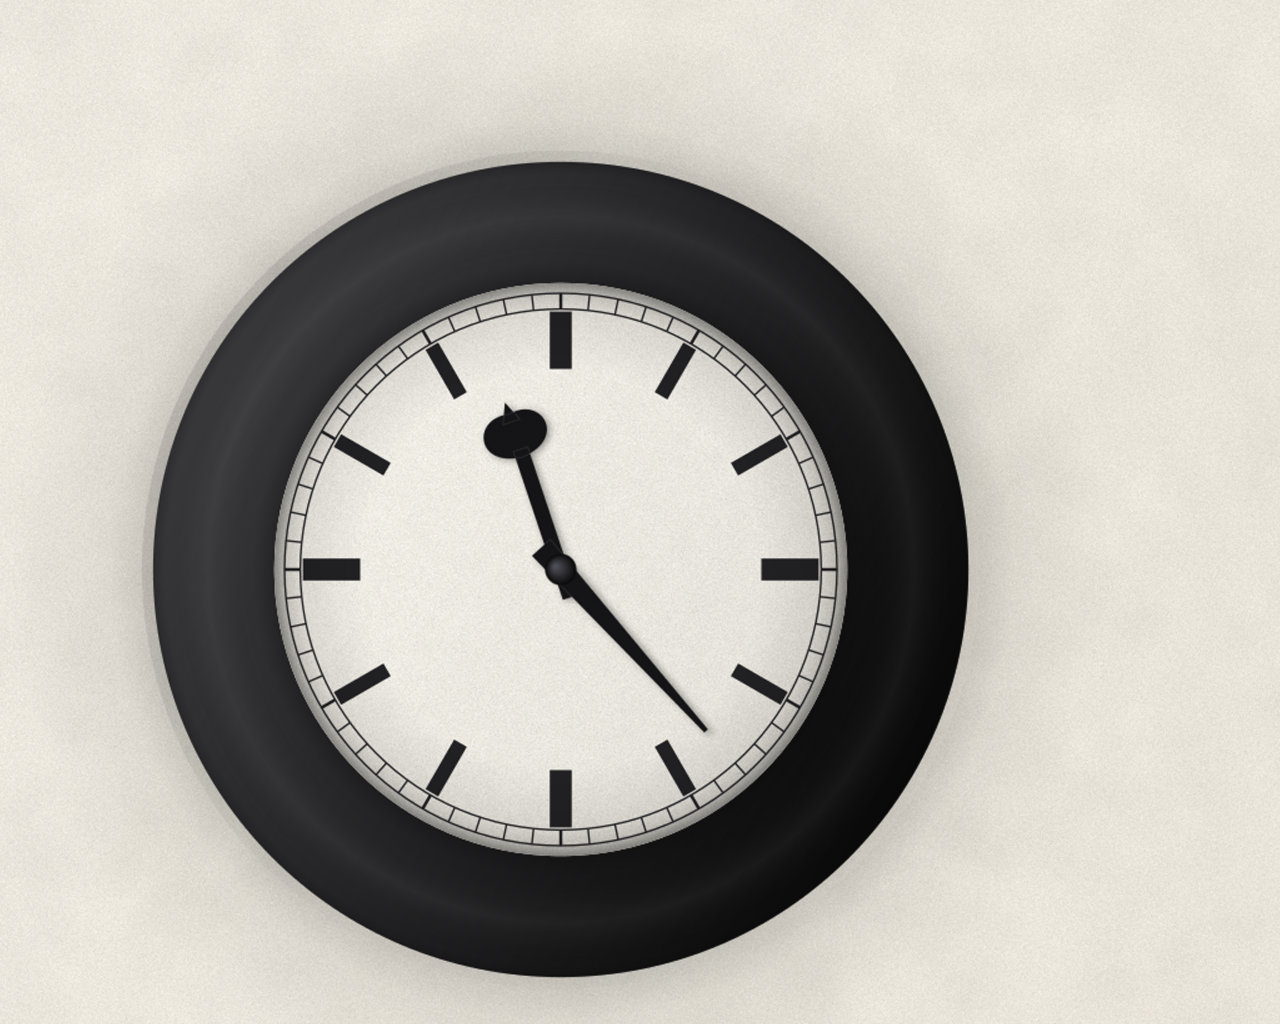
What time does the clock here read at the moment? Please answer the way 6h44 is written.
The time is 11h23
